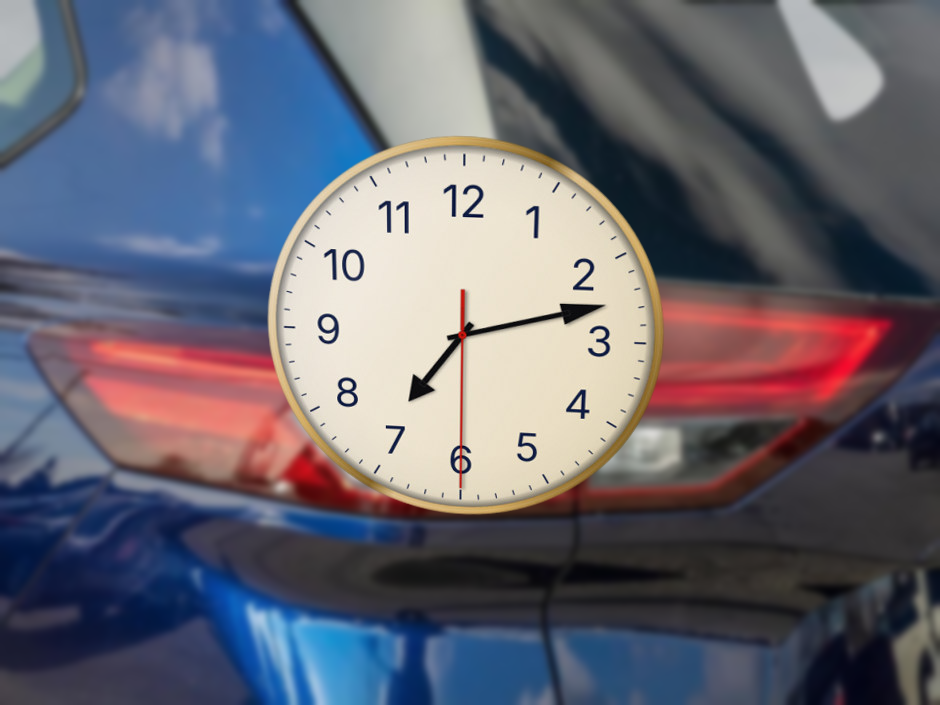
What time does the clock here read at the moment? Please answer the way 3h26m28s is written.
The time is 7h12m30s
